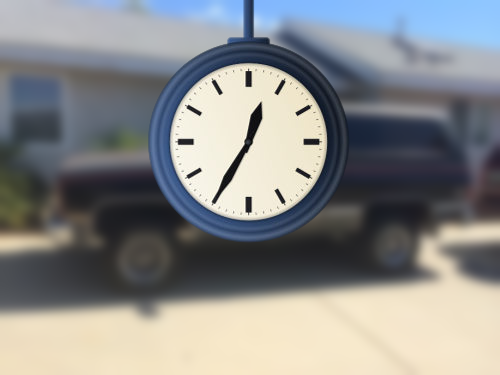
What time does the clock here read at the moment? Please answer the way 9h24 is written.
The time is 12h35
